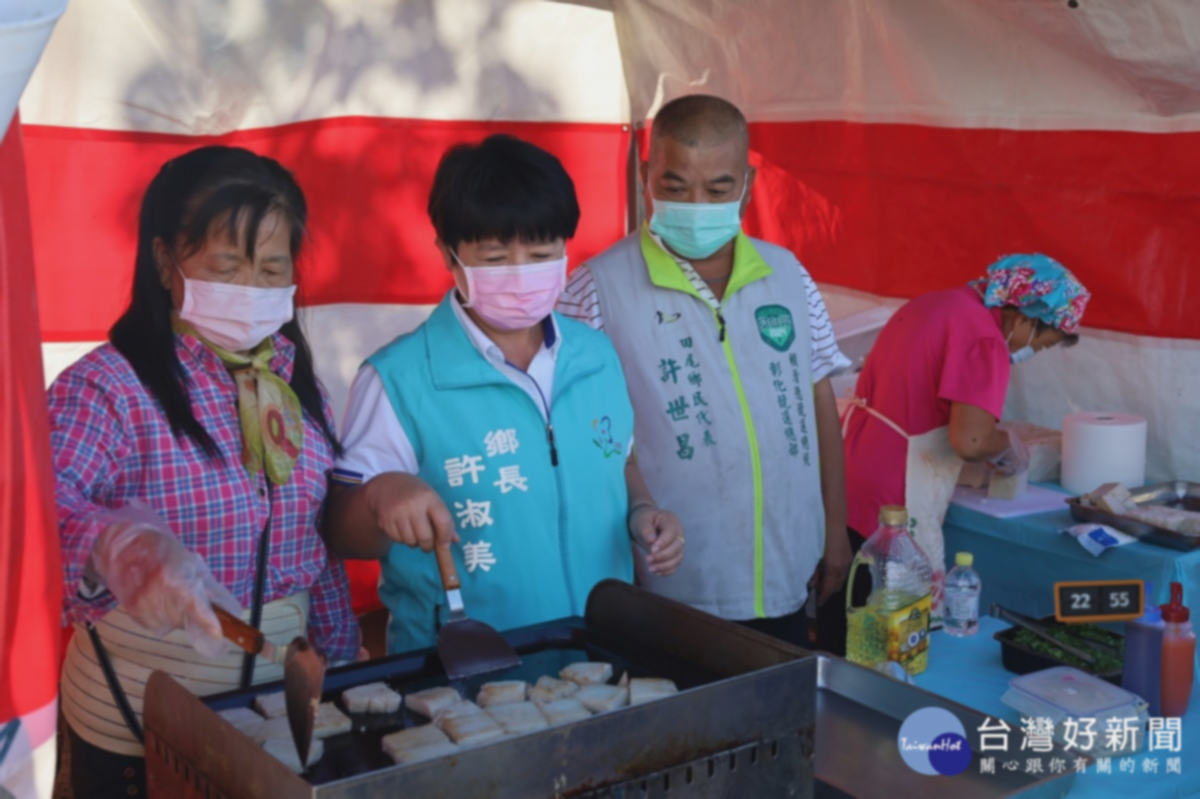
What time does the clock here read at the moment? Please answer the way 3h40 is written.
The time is 22h55
